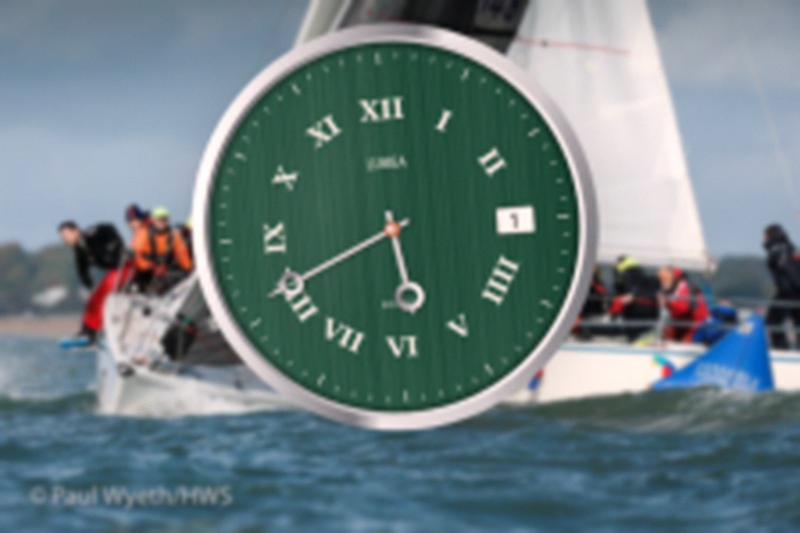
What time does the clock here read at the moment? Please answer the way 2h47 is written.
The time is 5h41
